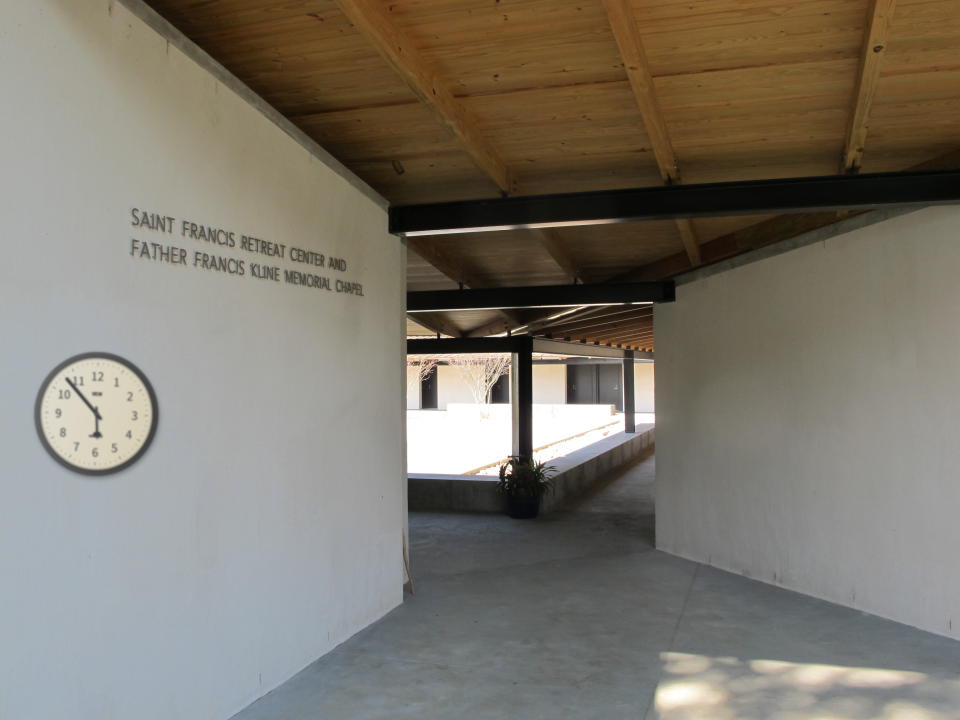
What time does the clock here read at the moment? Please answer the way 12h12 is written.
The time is 5h53
